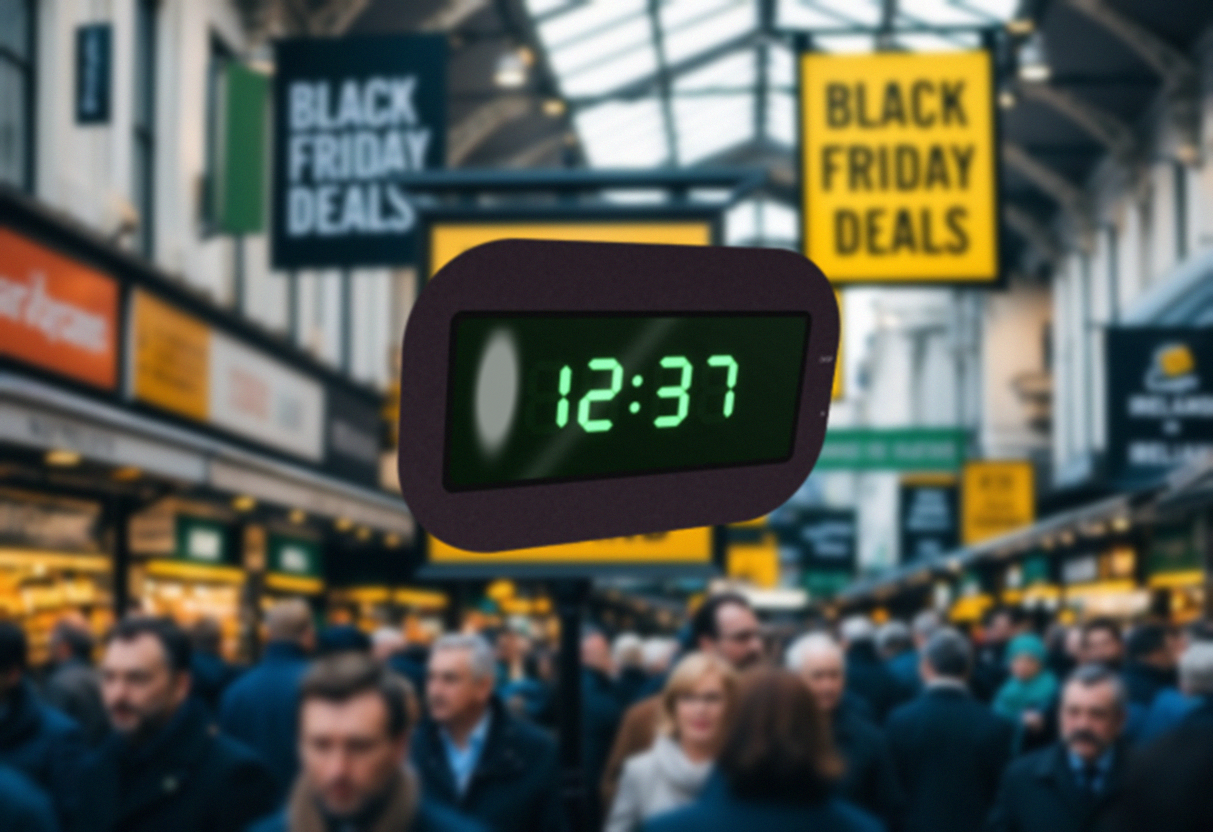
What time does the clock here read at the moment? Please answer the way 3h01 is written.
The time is 12h37
